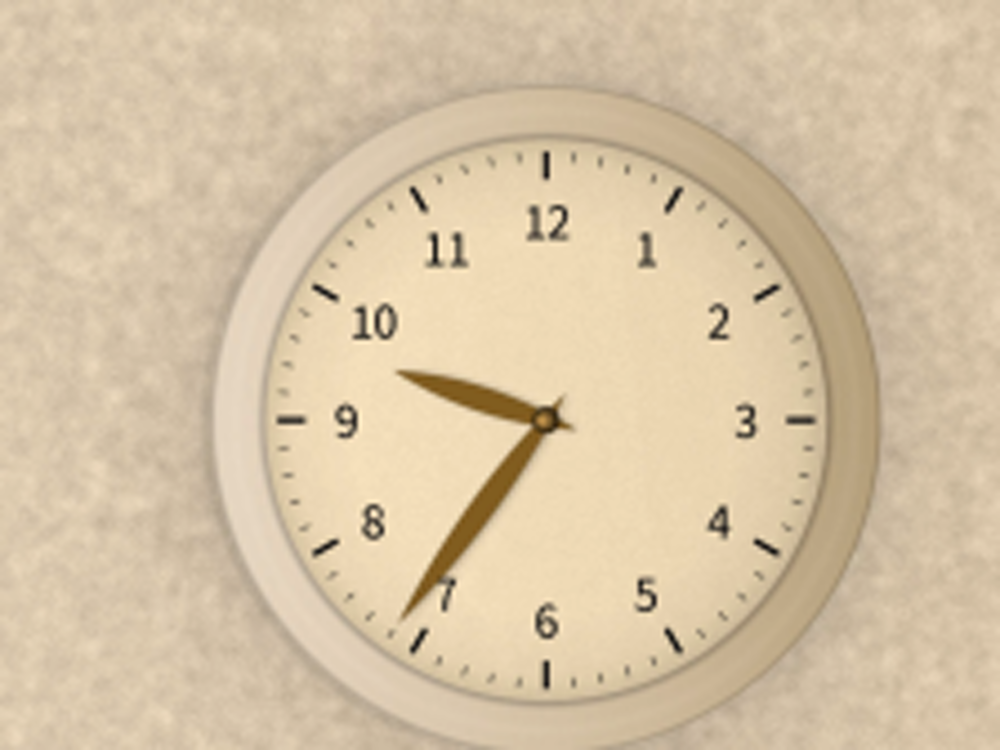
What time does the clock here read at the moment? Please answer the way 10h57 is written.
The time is 9h36
